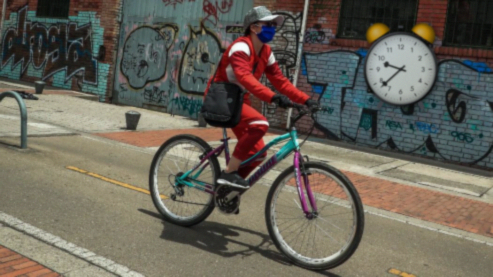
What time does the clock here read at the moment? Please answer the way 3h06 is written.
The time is 9h38
